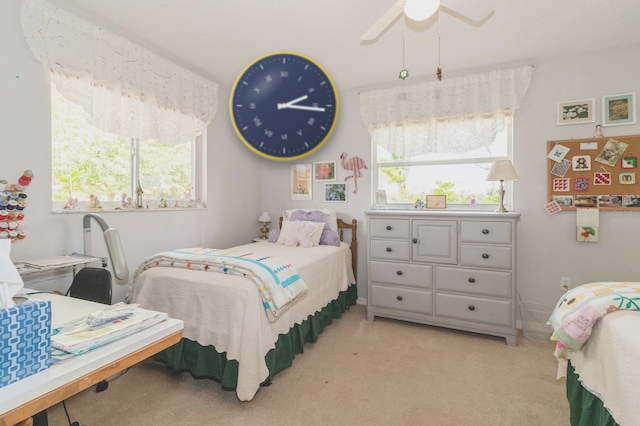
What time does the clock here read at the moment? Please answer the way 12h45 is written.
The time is 2h16
